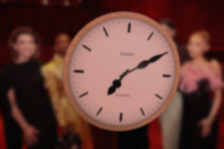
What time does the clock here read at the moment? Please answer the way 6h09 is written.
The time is 7h10
